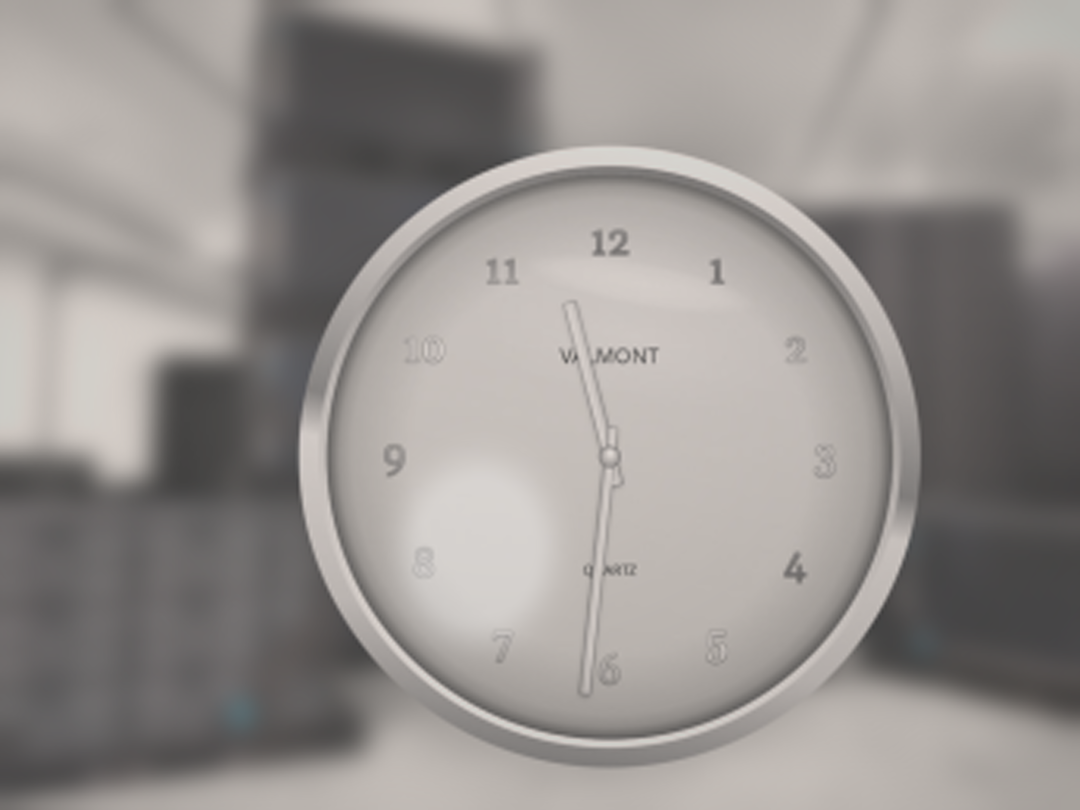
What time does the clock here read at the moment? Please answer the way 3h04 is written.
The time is 11h31
